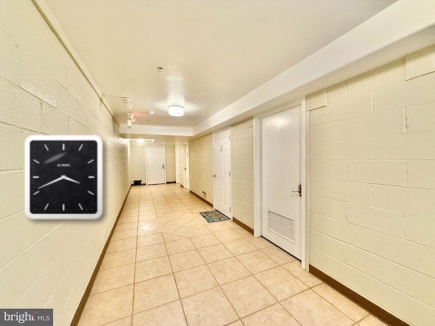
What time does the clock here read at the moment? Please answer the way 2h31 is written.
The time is 3h41
